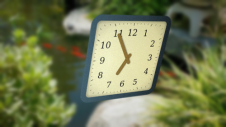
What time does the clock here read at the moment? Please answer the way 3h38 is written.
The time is 6h55
